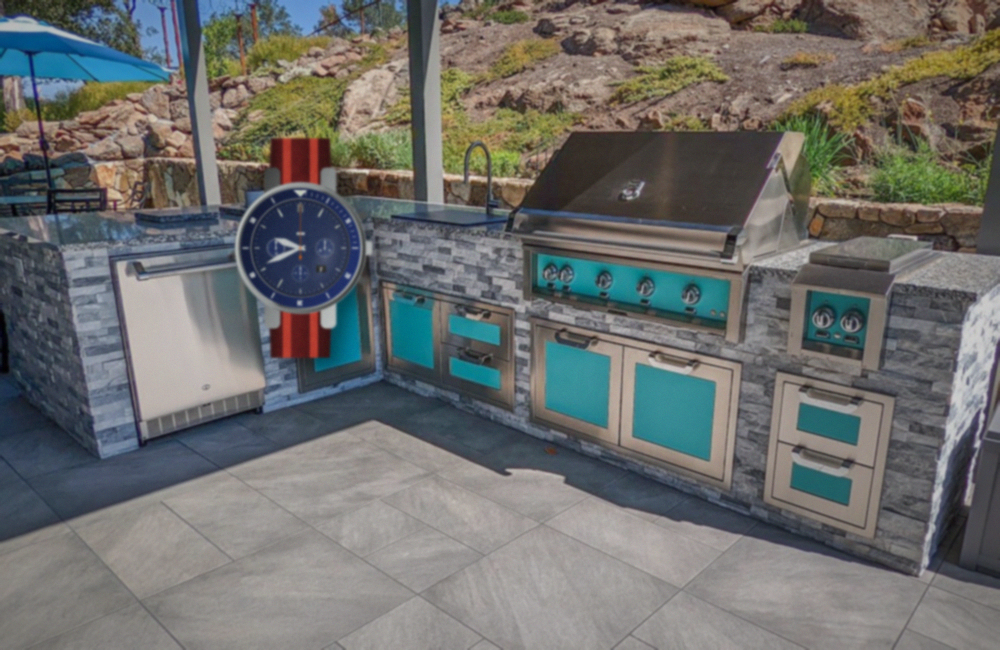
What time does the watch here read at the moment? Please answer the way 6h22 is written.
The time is 9h41
